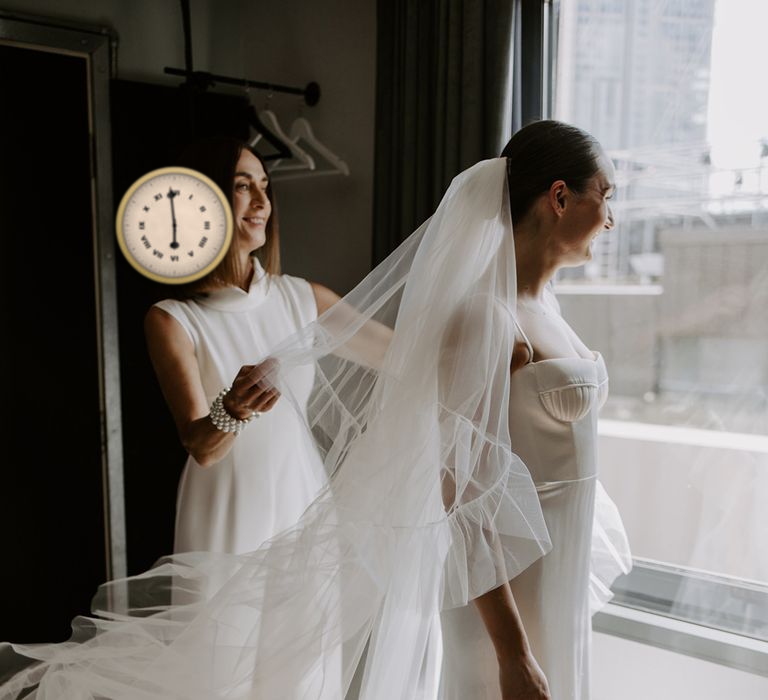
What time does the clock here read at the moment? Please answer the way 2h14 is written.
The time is 5h59
